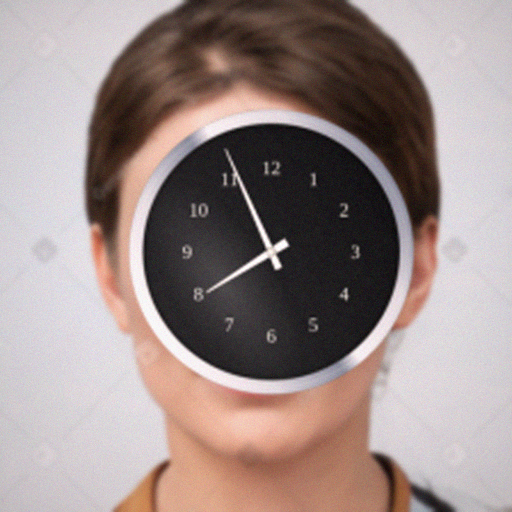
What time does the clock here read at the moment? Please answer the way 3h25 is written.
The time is 7h56
